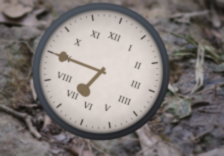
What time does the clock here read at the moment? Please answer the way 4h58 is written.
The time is 6h45
